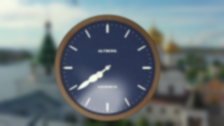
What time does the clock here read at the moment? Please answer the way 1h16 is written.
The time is 7h39
